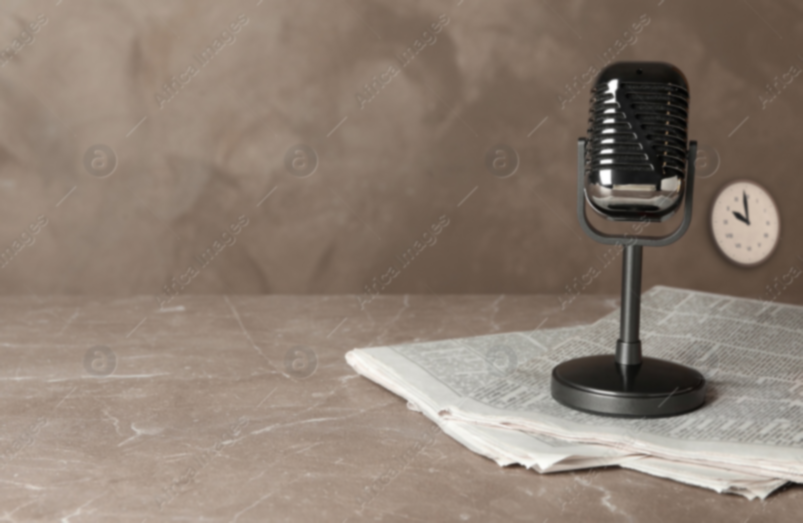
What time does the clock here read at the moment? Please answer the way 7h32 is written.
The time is 9h59
